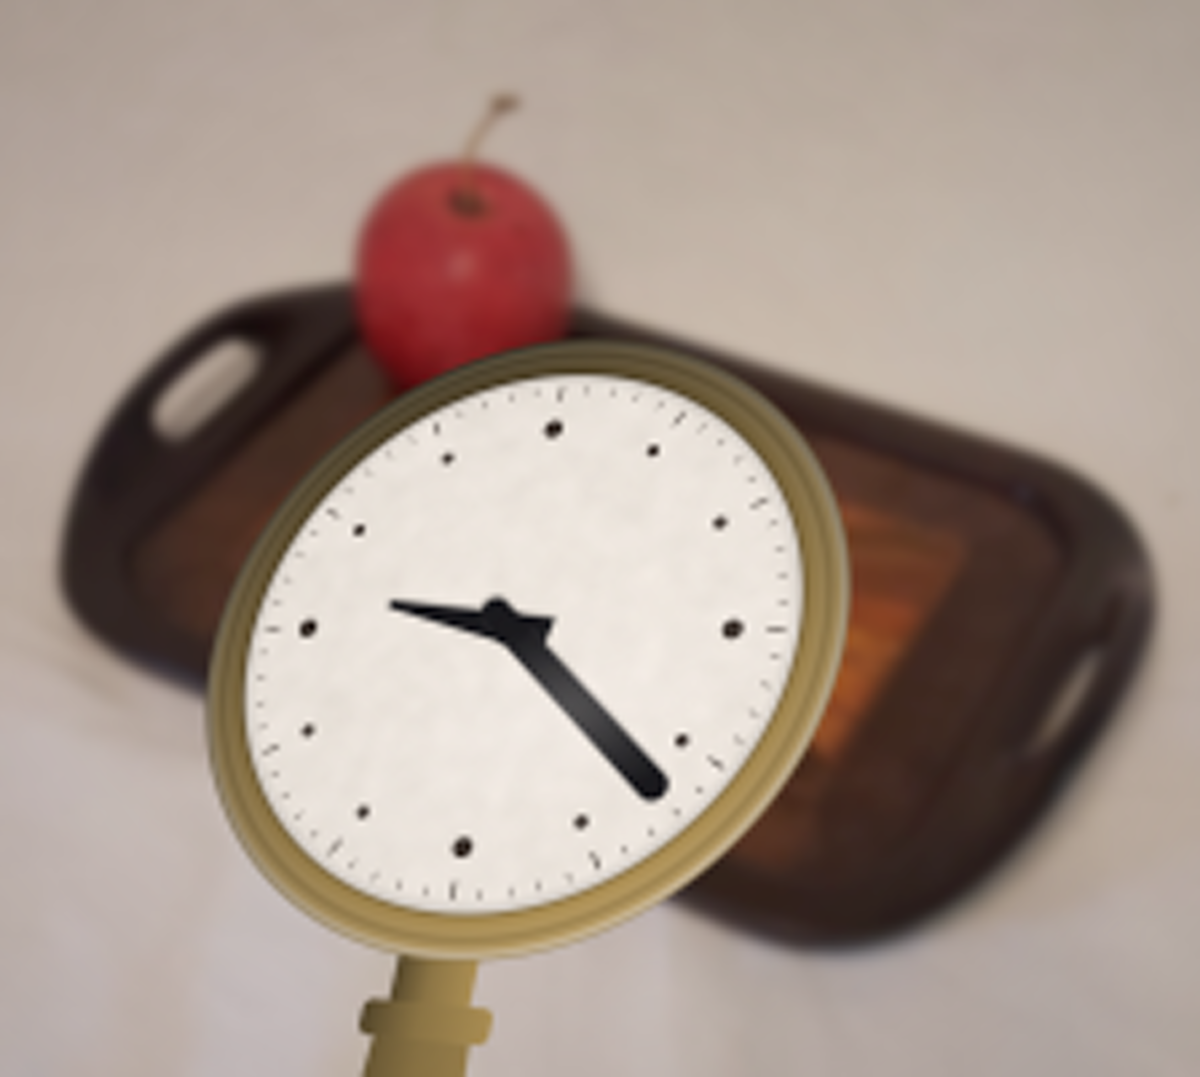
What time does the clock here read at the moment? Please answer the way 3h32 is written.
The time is 9h22
